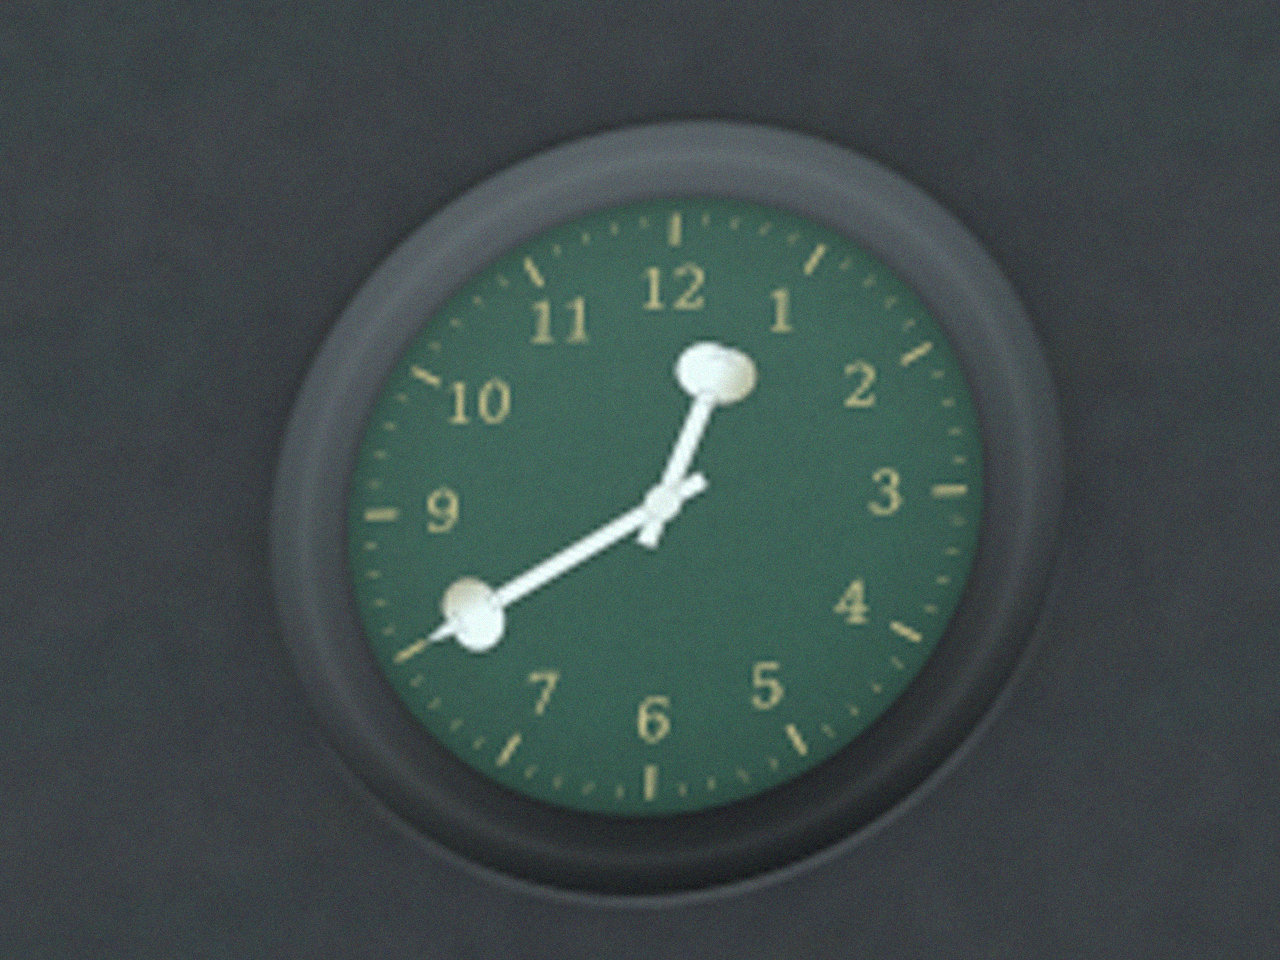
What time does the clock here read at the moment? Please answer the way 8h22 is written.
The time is 12h40
